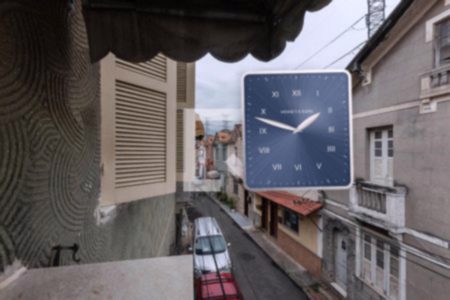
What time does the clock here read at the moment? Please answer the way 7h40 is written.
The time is 1h48
